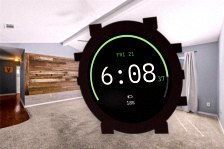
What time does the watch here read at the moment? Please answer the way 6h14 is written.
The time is 6h08
